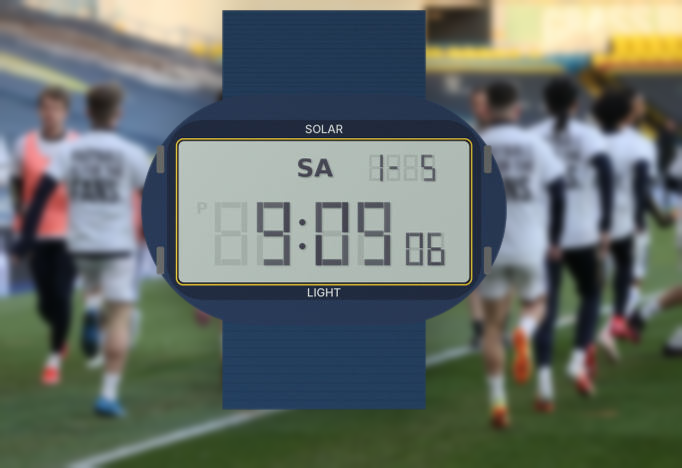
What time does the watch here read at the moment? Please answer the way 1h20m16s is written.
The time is 9h09m06s
